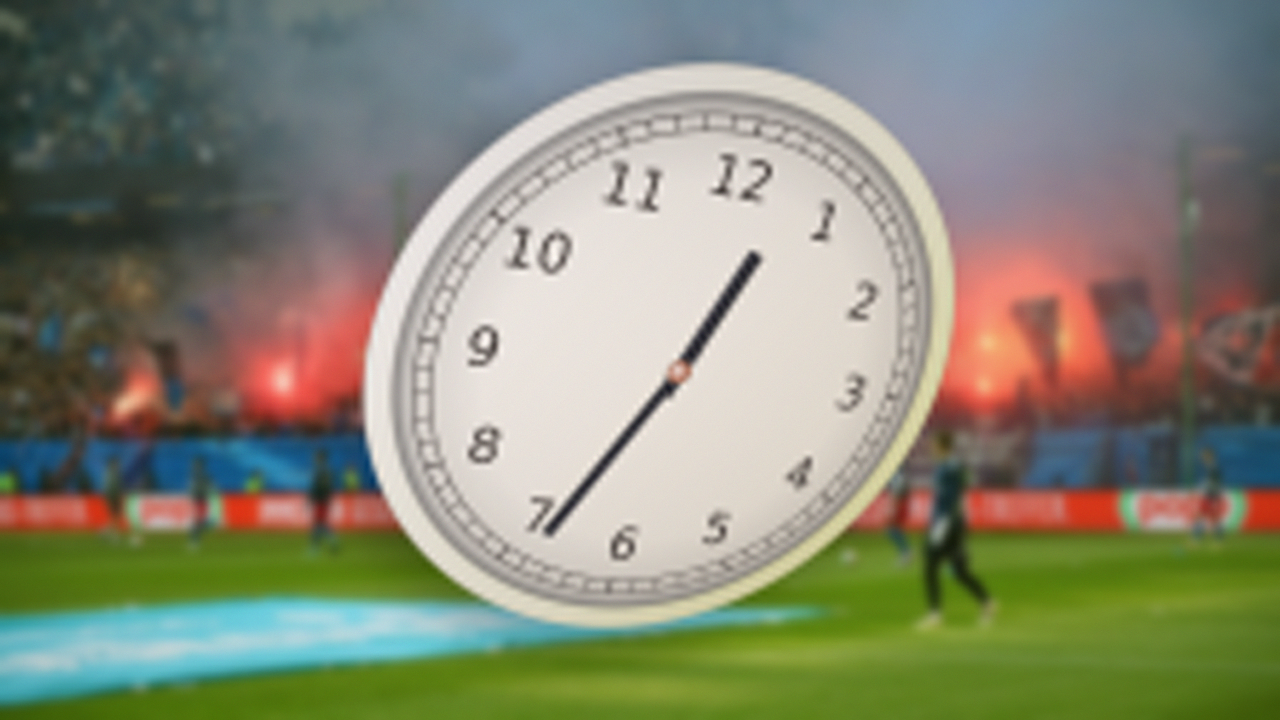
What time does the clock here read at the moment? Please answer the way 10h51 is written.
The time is 12h34
